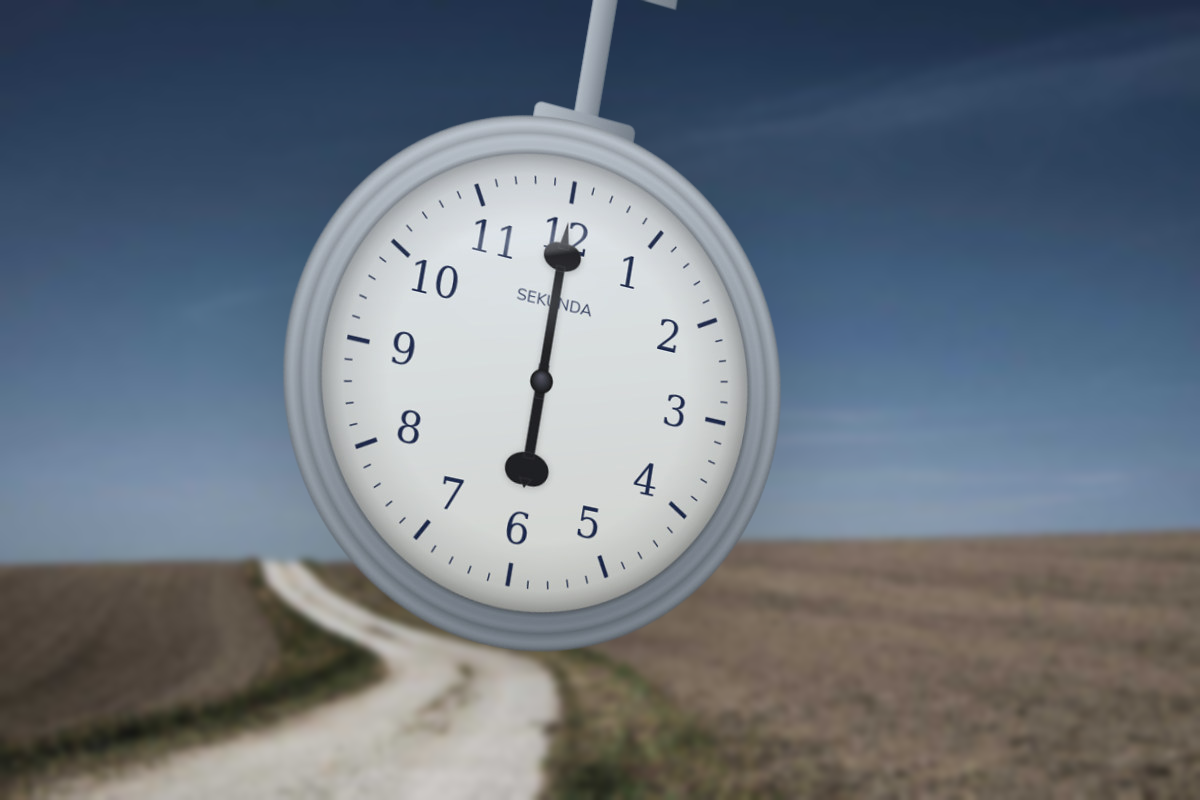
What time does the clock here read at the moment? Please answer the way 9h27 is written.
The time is 6h00
